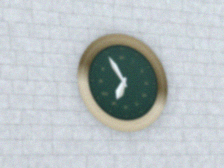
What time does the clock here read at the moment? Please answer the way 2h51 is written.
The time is 6h55
